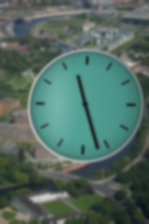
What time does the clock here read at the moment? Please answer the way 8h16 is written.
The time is 11h27
